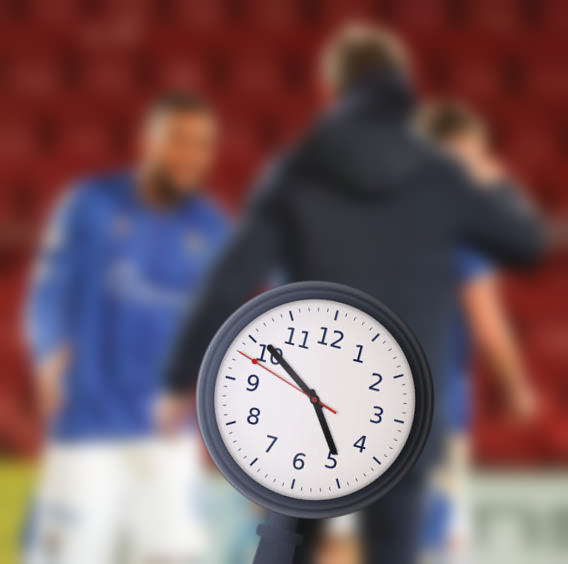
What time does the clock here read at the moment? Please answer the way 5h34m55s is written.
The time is 4h50m48s
